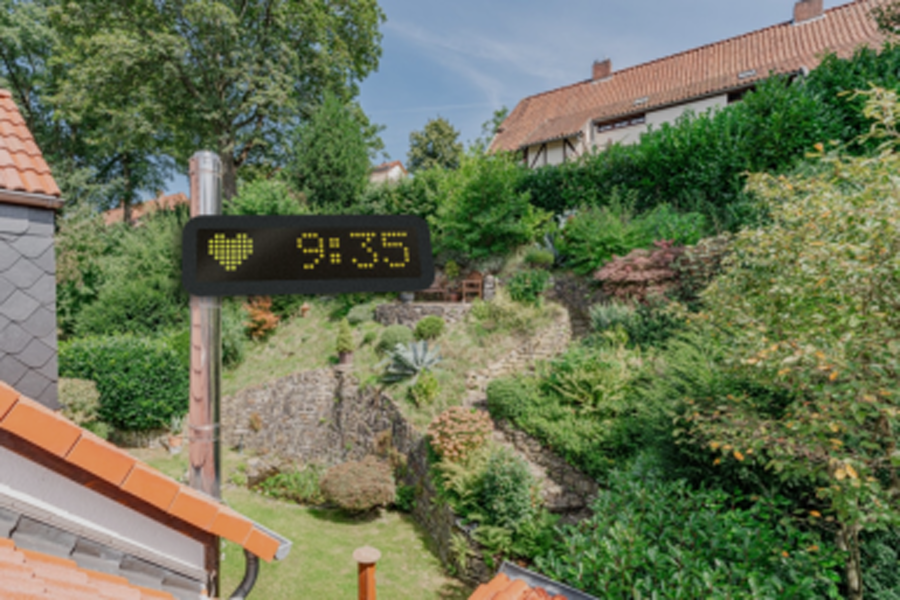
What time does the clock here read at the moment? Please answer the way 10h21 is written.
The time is 9h35
